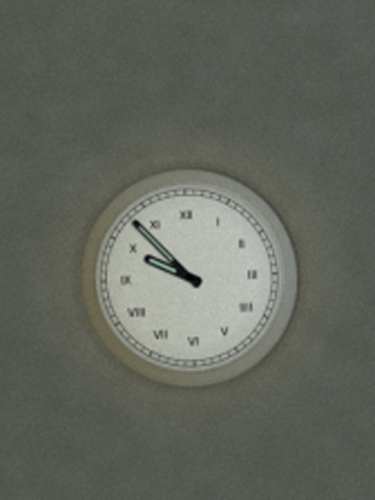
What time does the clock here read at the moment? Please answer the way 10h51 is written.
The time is 9h53
